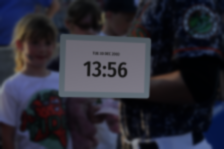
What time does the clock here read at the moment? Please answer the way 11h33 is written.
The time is 13h56
